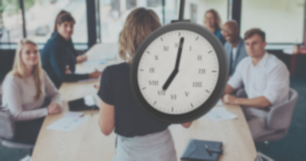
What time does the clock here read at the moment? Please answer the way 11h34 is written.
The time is 7h01
